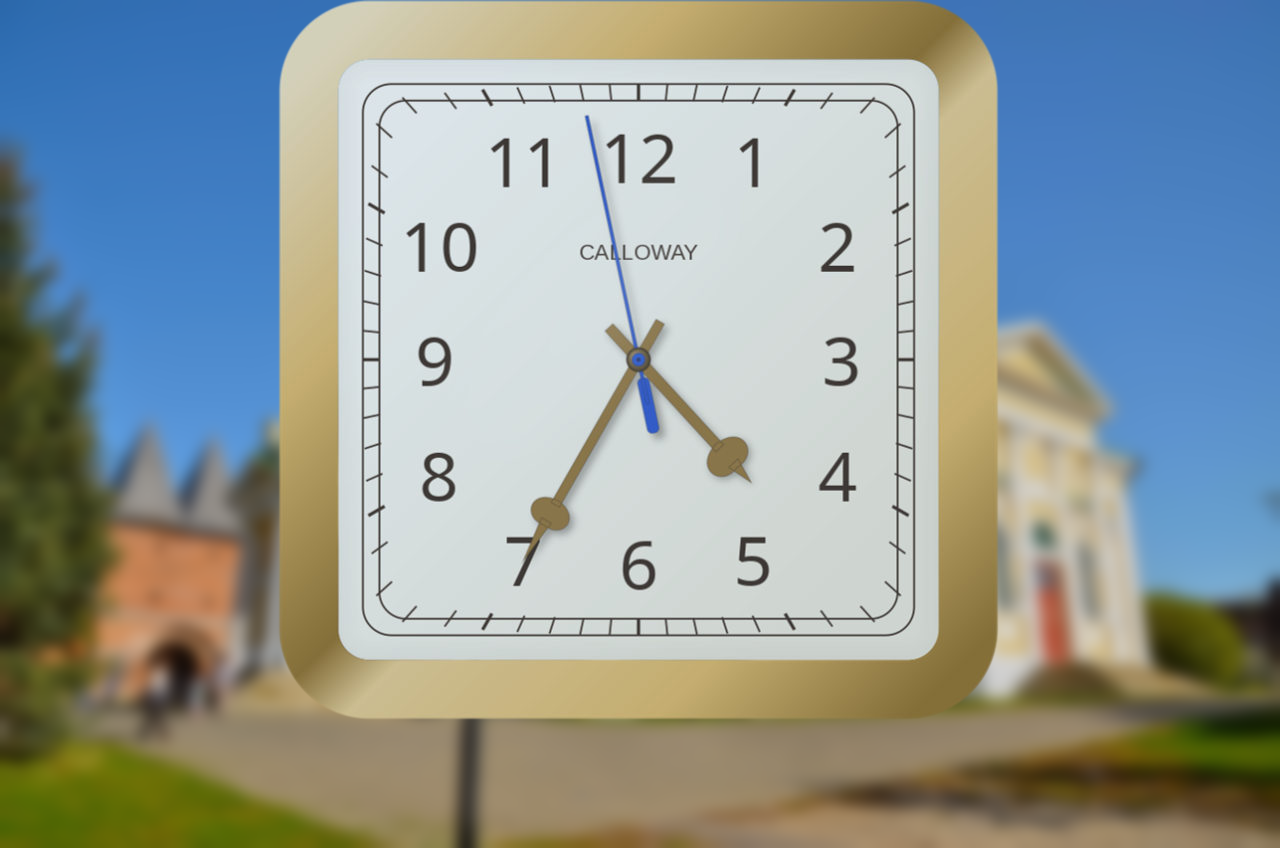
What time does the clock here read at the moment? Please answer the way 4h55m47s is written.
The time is 4h34m58s
